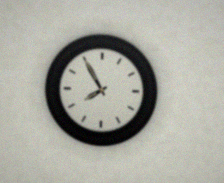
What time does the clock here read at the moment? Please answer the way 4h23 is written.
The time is 7h55
